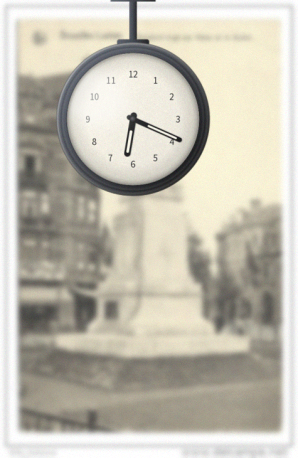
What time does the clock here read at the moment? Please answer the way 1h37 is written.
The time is 6h19
